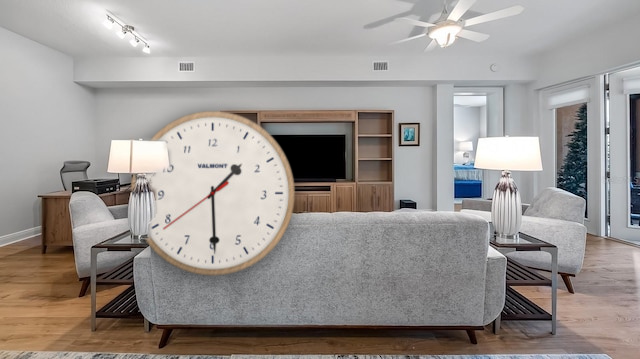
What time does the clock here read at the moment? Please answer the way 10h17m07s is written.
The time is 1h29m39s
